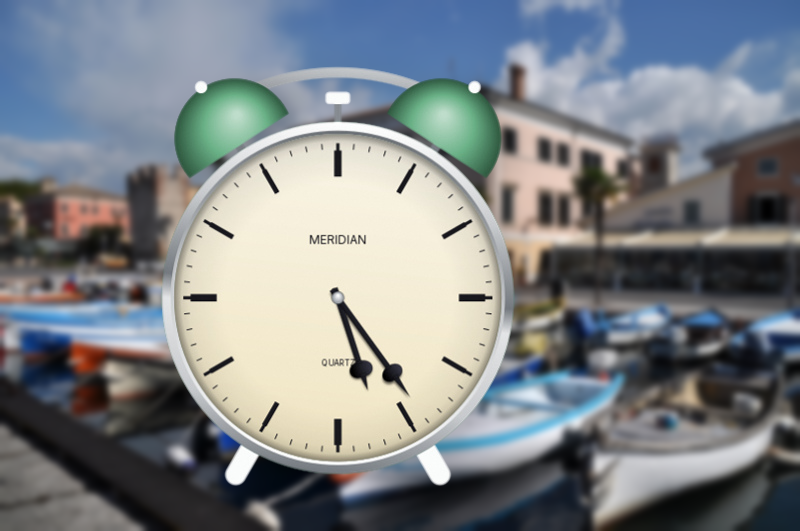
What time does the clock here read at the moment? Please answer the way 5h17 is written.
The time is 5h24
